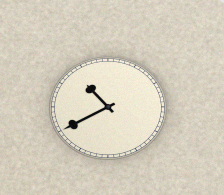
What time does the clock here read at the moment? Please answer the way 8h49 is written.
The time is 10h40
